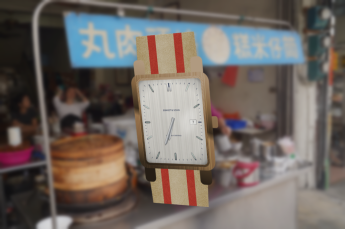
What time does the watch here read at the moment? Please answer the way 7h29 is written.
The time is 6h34
